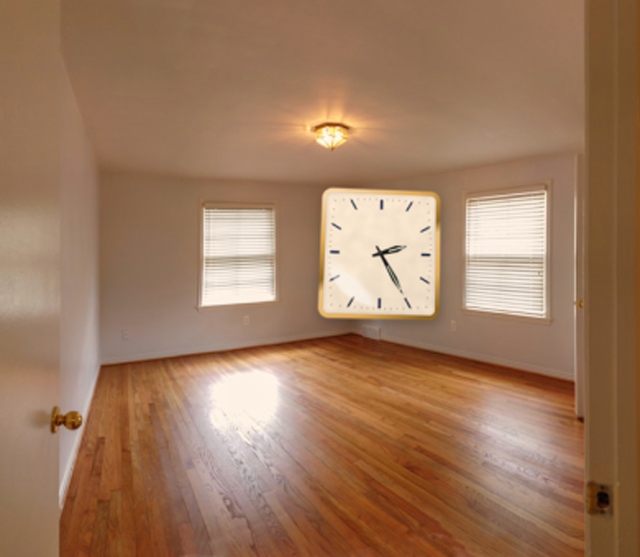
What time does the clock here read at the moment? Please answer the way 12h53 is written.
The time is 2h25
